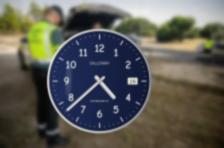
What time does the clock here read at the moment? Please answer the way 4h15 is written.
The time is 4h38
